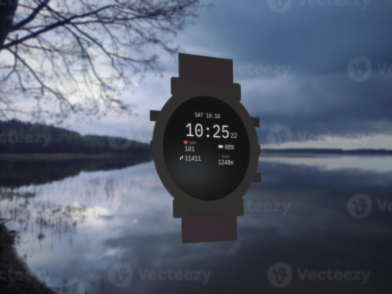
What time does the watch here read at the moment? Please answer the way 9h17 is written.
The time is 10h25
